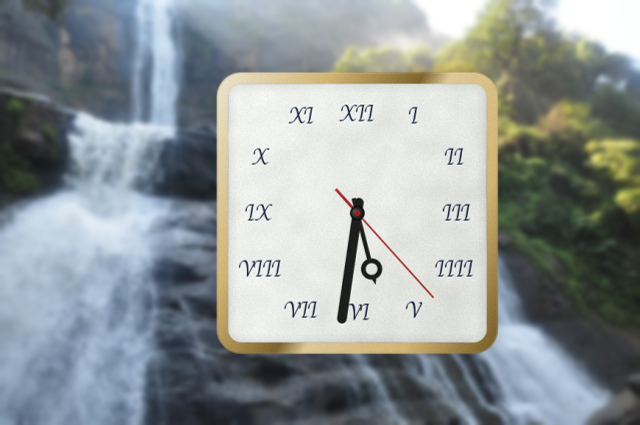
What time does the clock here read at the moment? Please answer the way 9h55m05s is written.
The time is 5h31m23s
